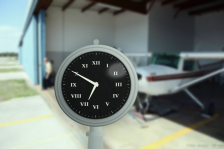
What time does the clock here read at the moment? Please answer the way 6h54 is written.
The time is 6h50
